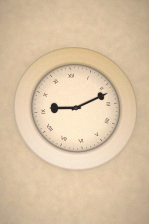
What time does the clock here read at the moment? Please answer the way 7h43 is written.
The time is 9h12
